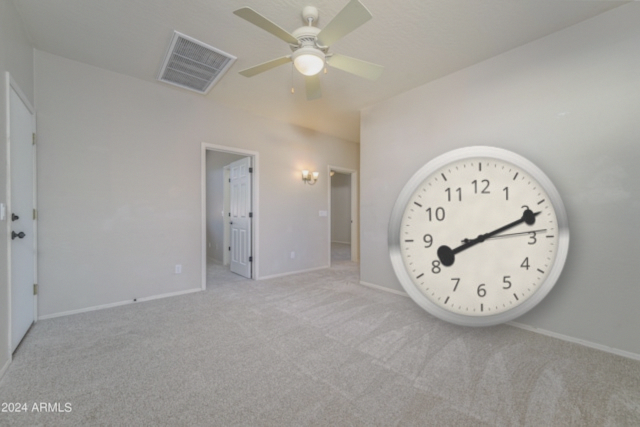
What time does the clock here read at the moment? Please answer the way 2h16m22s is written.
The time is 8h11m14s
